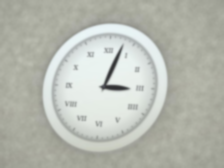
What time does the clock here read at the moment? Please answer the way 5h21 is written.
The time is 3h03
